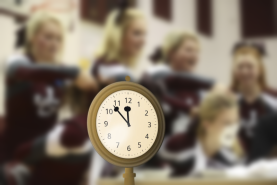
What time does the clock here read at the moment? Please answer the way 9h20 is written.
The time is 11h53
